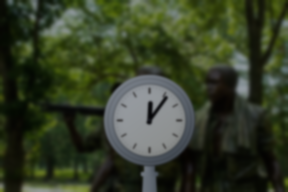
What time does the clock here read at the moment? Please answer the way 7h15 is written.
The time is 12h06
